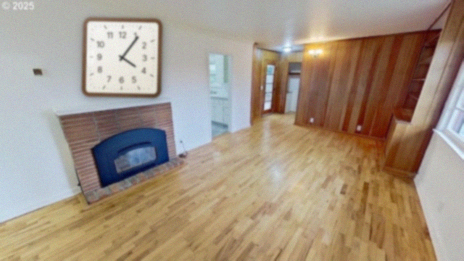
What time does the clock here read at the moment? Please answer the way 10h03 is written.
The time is 4h06
